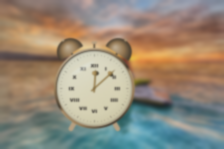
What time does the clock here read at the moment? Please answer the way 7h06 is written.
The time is 12h08
